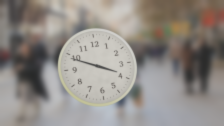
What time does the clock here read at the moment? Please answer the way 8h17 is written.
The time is 3h49
